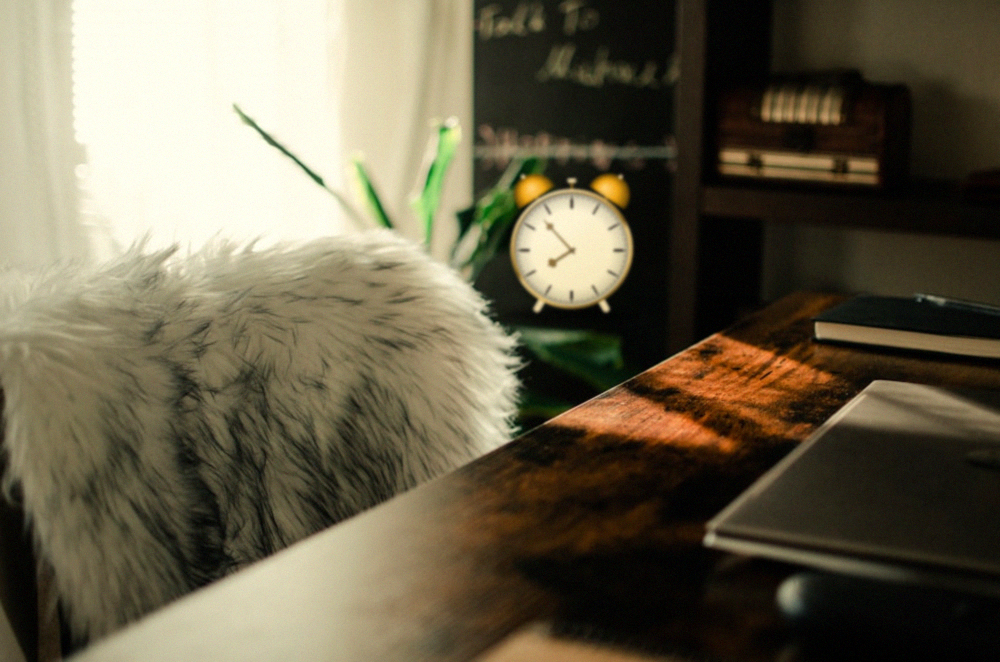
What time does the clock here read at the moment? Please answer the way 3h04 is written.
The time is 7h53
